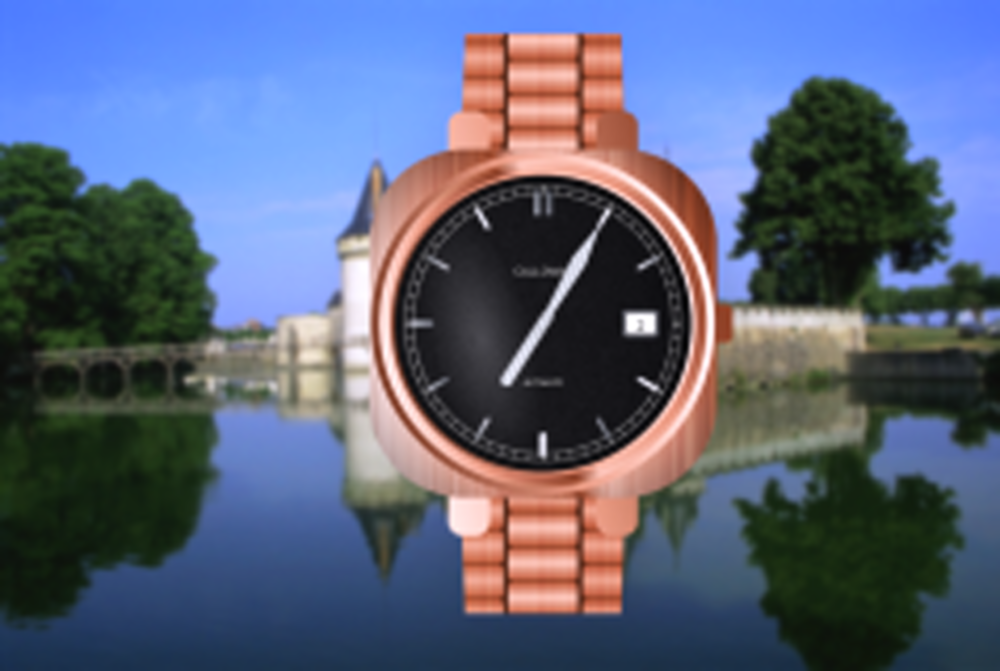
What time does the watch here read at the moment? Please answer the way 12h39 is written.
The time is 7h05
